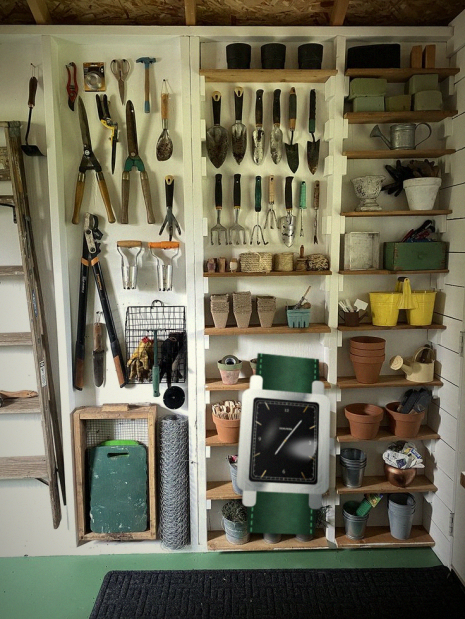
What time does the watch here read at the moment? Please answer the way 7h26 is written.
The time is 7h06
